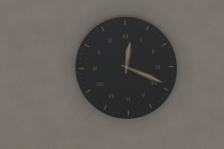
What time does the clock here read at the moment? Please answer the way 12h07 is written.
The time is 12h19
